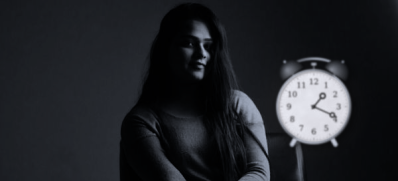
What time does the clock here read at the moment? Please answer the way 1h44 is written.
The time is 1h19
